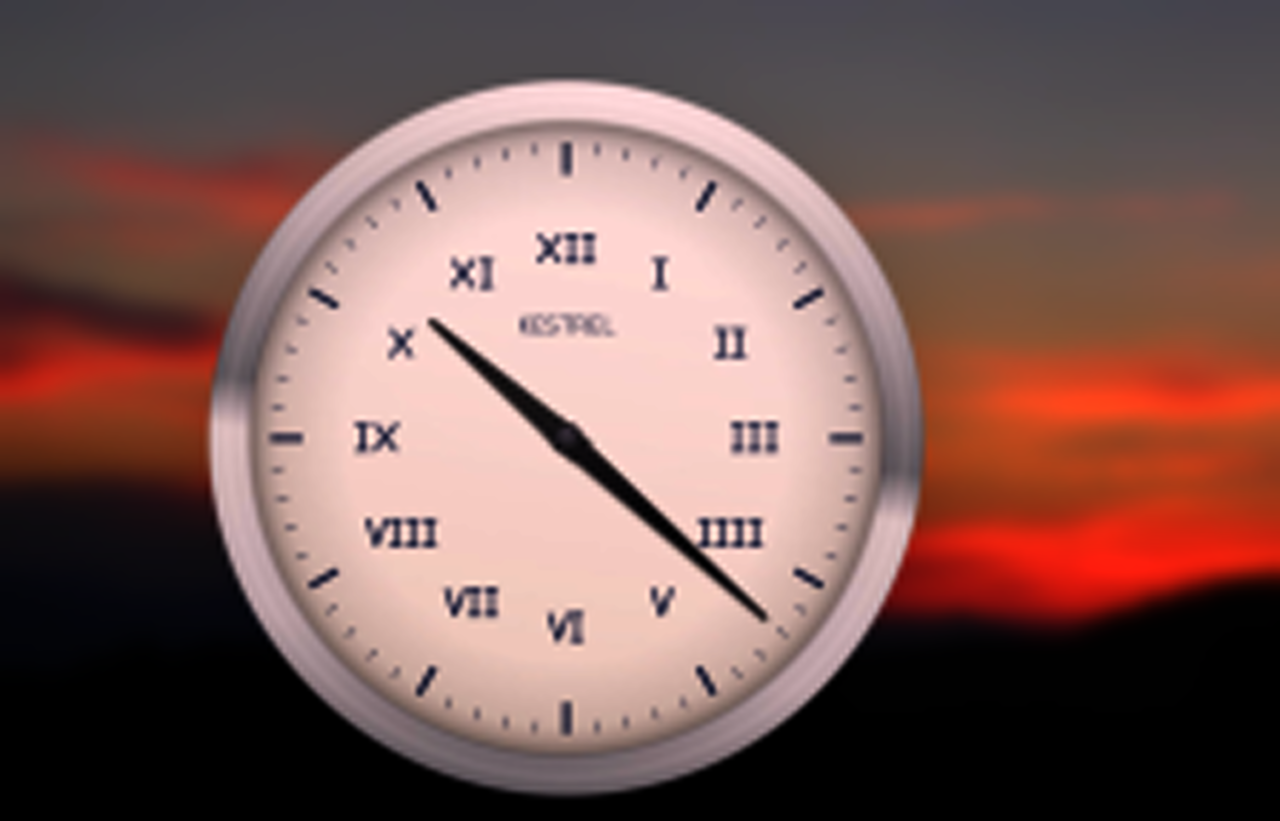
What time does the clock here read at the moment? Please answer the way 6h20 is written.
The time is 10h22
